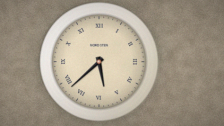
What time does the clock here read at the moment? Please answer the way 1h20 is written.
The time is 5h38
